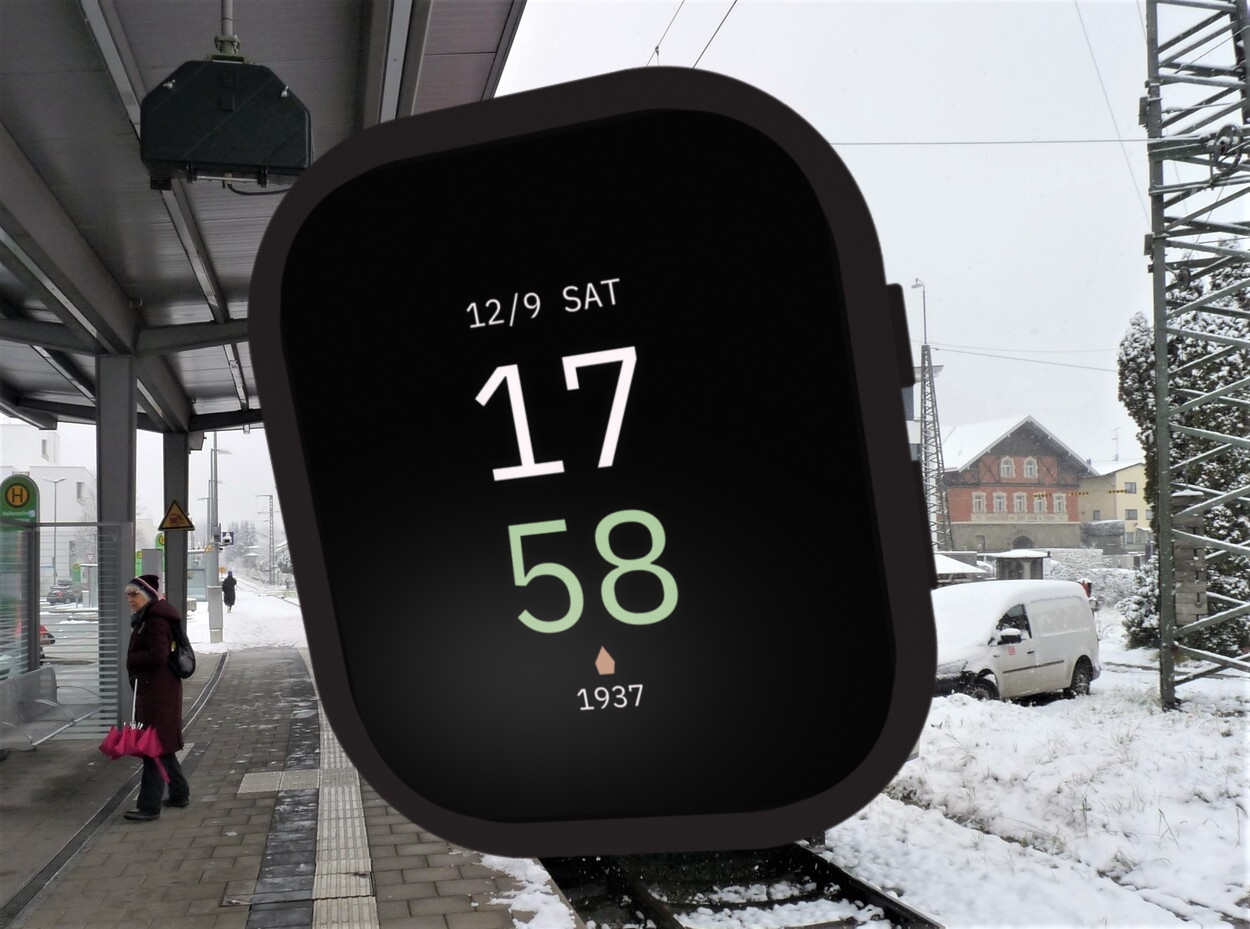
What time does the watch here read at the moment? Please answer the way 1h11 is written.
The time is 17h58
